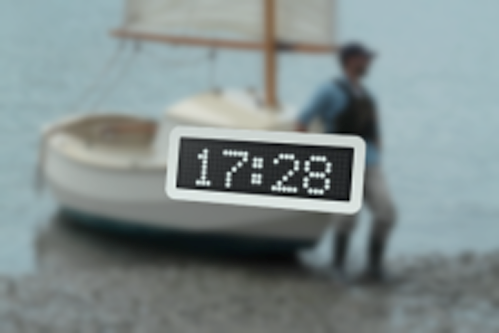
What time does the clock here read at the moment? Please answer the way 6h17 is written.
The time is 17h28
